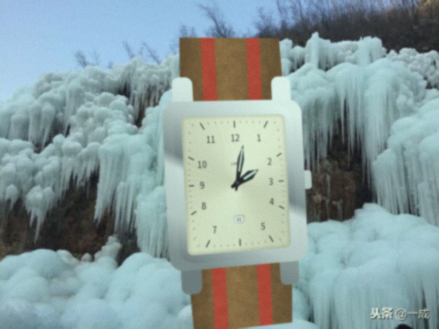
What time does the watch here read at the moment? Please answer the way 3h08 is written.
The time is 2h02
